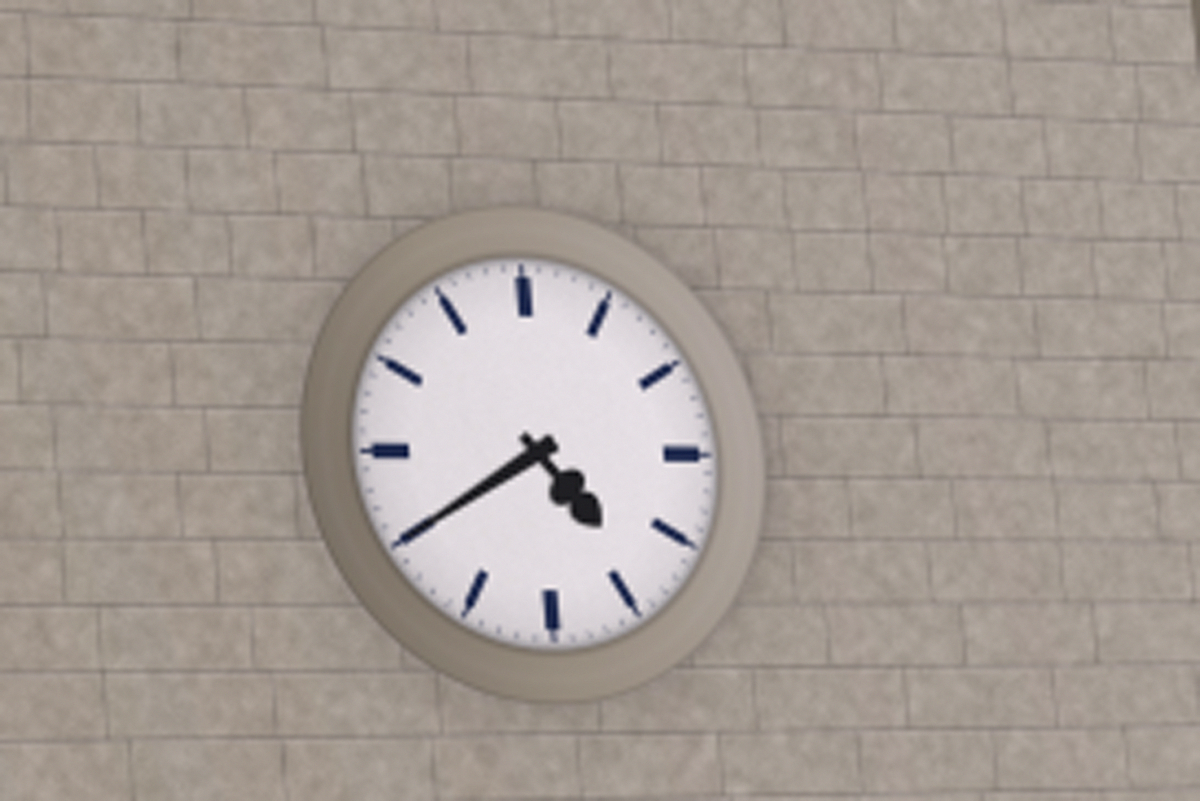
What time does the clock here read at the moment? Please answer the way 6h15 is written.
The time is 4h40
